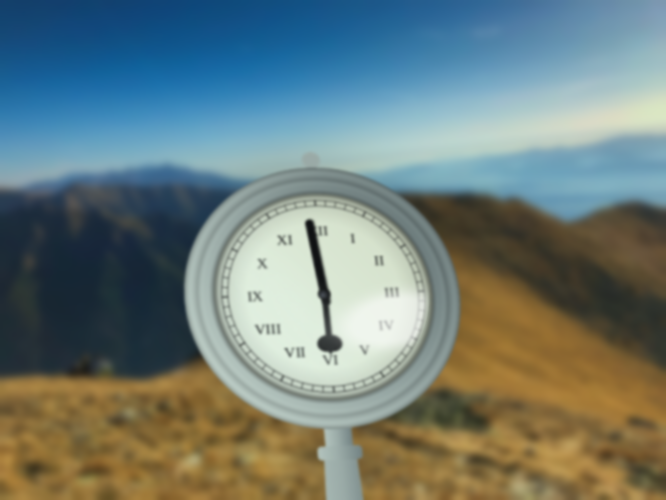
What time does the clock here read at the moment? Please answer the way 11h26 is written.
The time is 5h59
